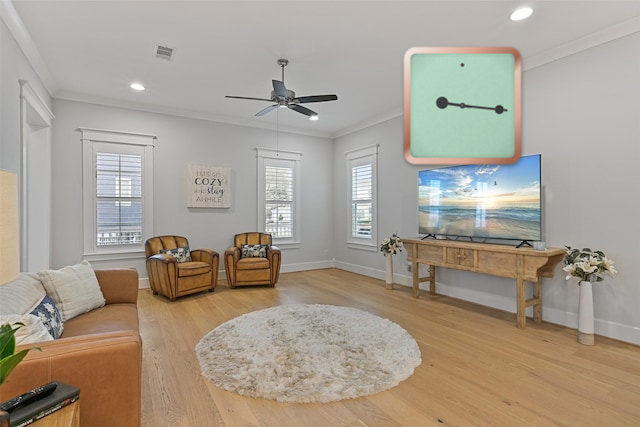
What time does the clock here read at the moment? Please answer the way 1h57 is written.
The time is 9h16
